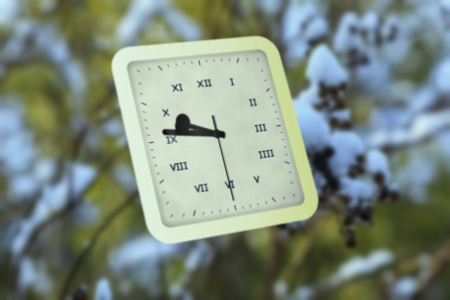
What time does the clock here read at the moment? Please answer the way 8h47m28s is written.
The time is 9h46m30s
